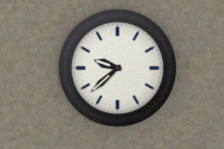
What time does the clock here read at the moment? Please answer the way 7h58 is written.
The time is 9h38
